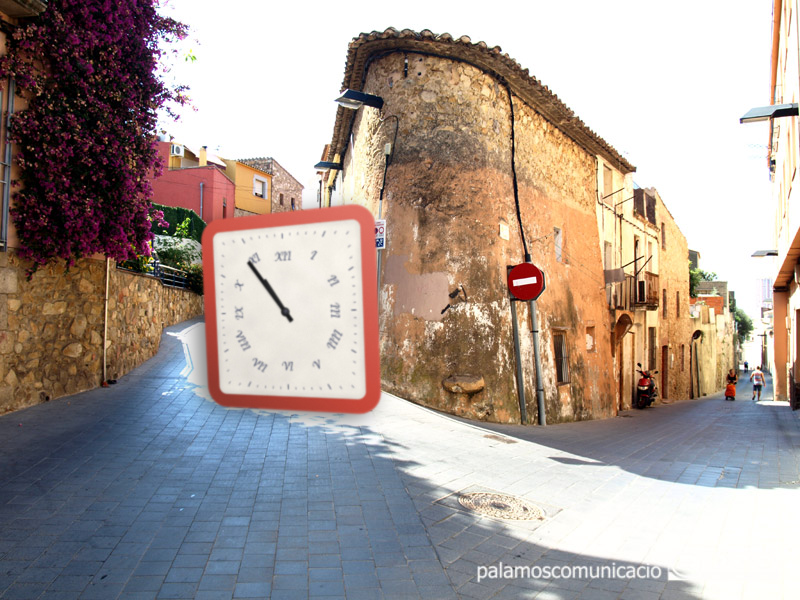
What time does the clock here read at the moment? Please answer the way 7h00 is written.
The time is 10h54
